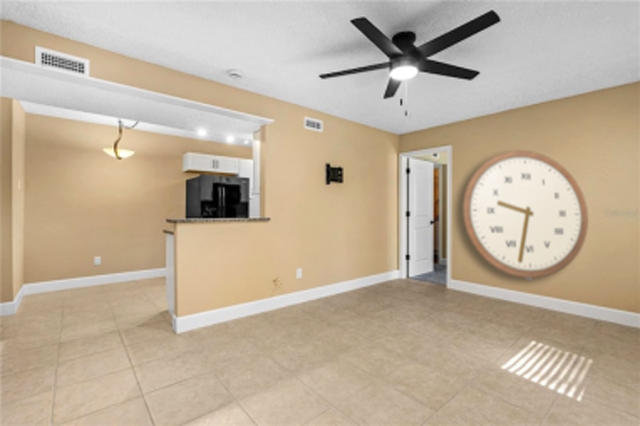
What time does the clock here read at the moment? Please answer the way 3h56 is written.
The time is 9h32
